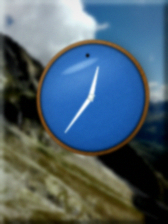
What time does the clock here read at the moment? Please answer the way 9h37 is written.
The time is 12h37
